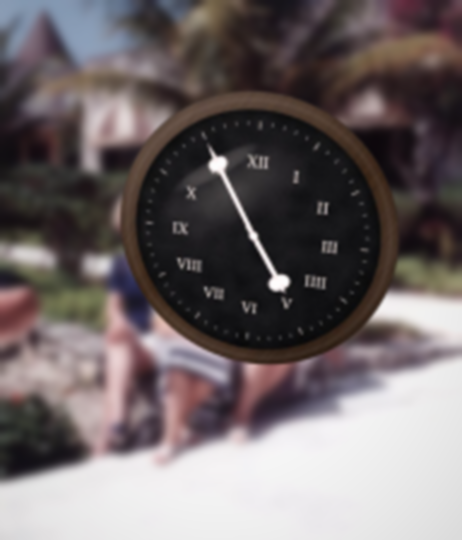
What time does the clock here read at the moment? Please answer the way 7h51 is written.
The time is 4h55
